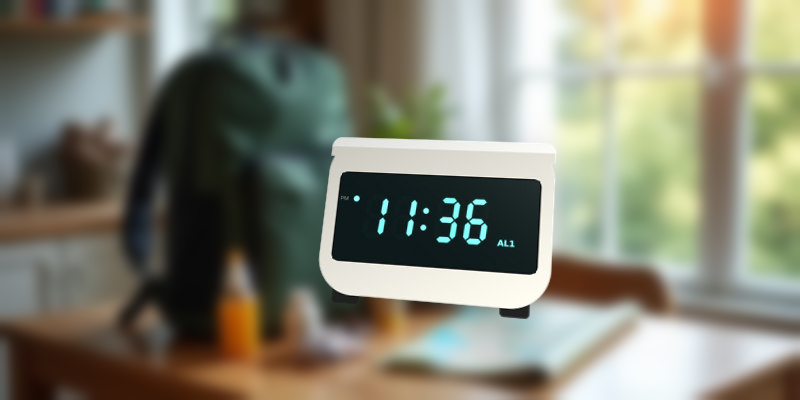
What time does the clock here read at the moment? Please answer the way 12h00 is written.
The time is 11h36
